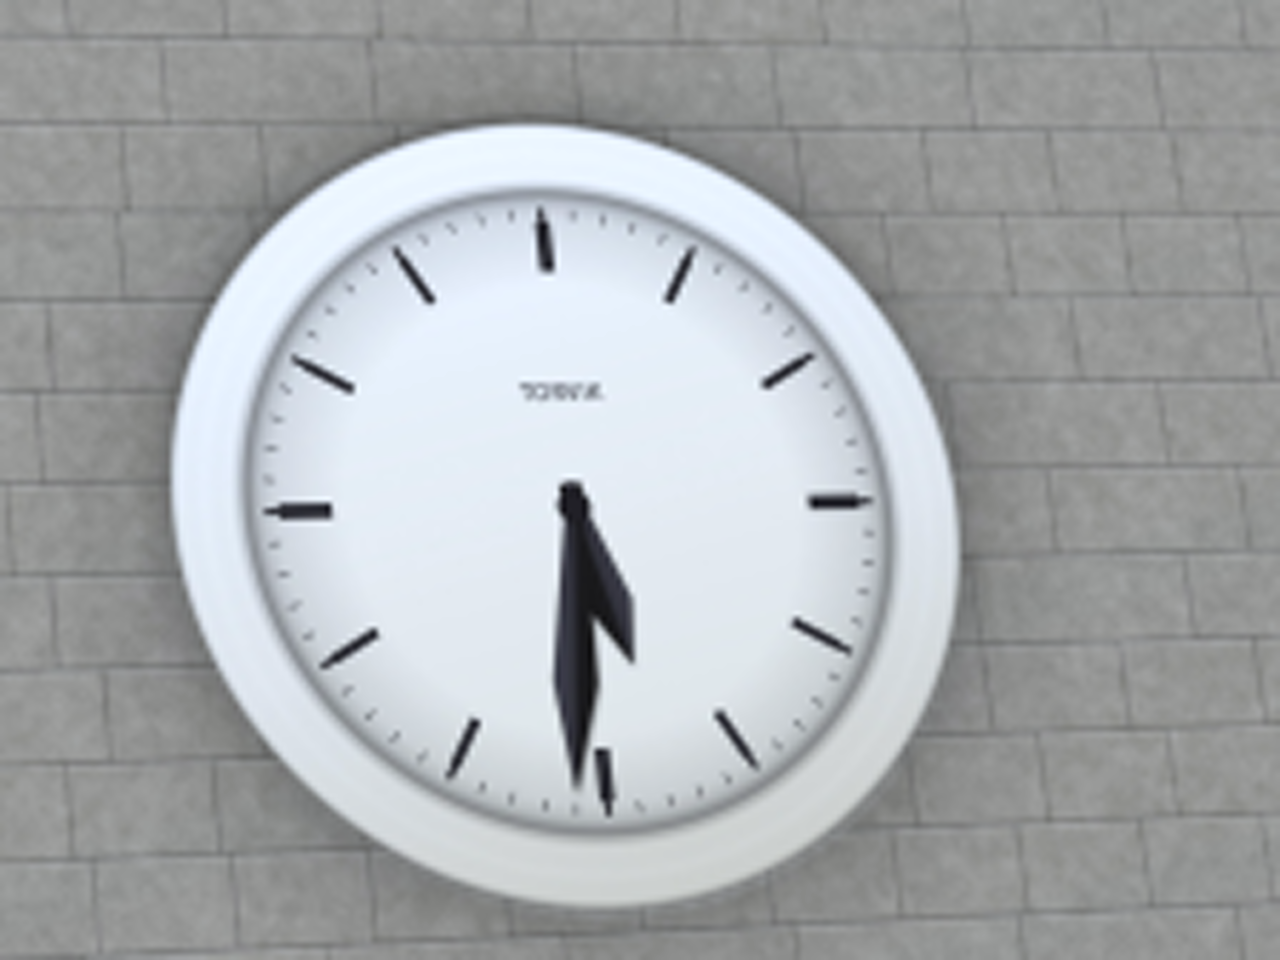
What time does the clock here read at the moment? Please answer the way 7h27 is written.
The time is 5h31
